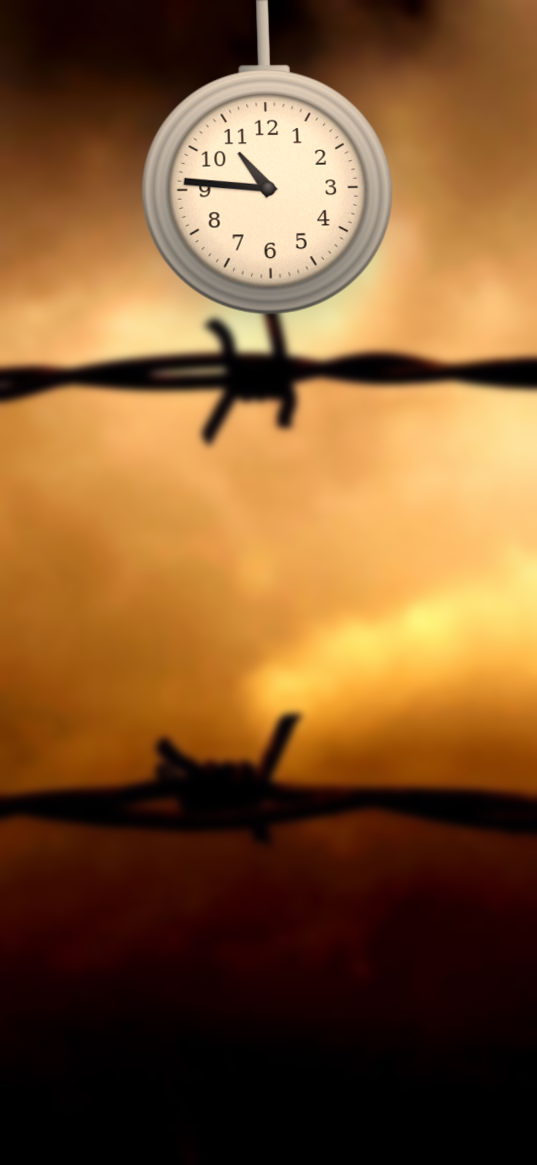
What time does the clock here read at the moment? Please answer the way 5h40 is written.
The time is 10h46
